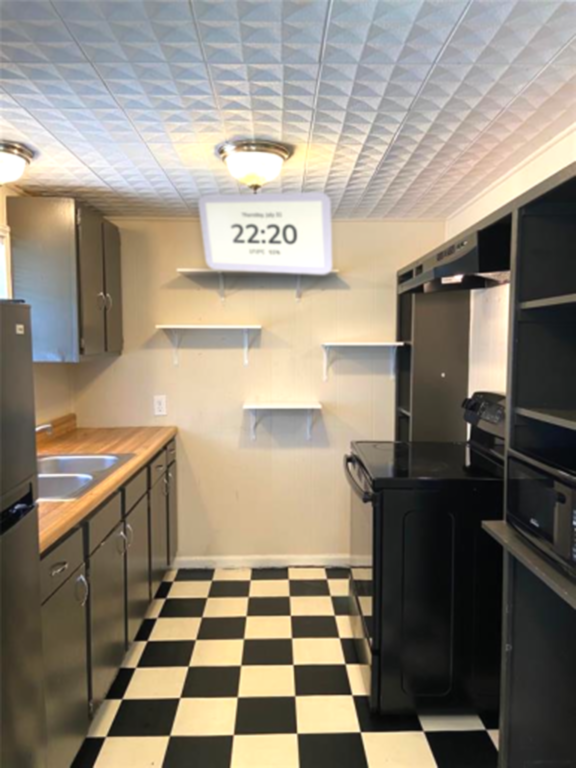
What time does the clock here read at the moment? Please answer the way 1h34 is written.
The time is 22h20
